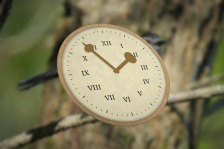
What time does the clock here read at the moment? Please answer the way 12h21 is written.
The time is 1h54
